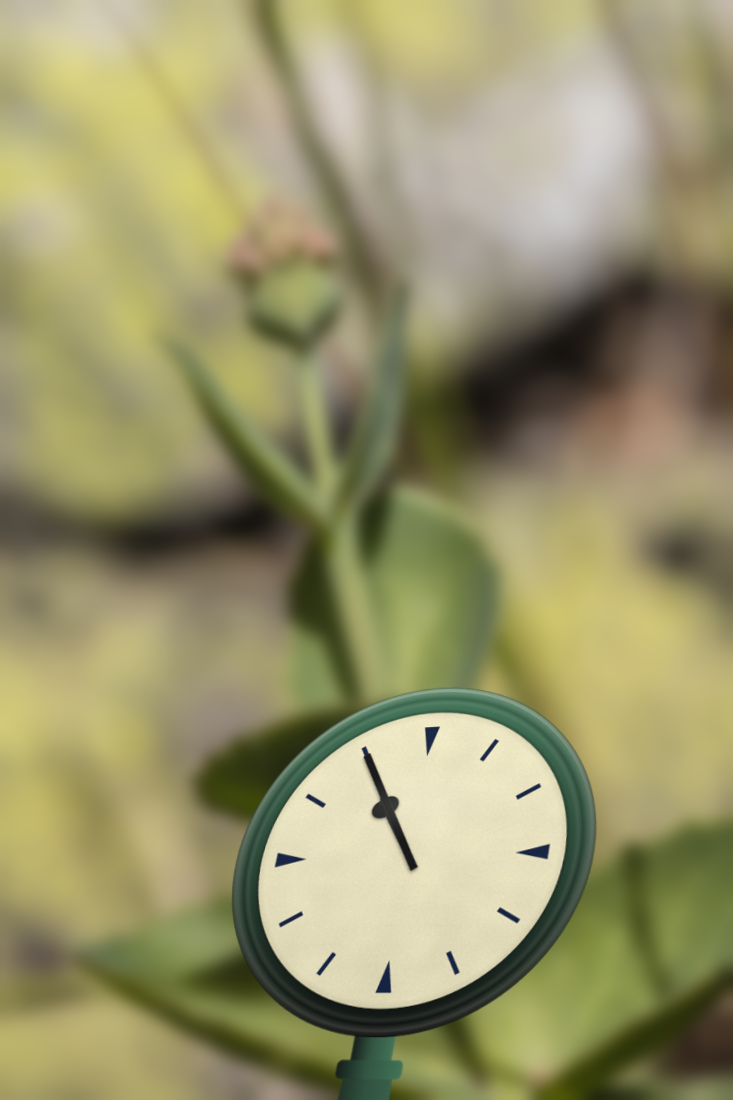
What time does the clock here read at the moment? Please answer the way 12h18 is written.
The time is 10h55
